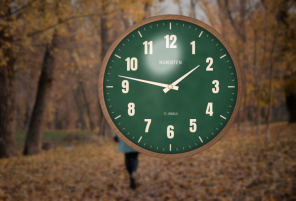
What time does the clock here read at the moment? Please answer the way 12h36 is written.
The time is 1h47
